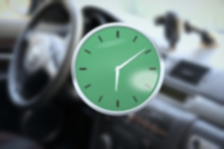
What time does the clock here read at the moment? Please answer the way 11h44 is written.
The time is 6h09
